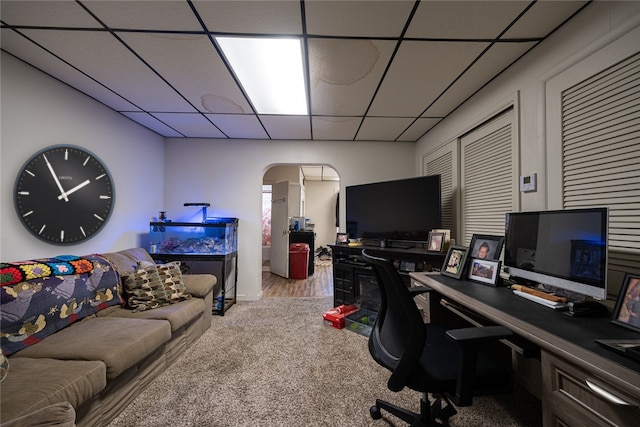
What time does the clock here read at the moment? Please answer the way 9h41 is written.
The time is 1h55
